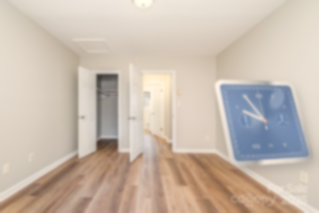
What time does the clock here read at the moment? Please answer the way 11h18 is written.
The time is 9h55
